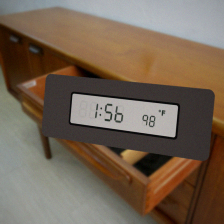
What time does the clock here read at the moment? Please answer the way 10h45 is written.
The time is 1h56
